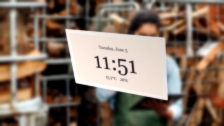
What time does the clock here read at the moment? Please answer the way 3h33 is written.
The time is 11h51
